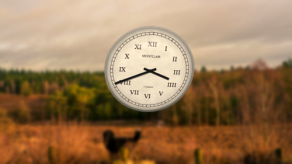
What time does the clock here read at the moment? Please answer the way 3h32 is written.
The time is 3h41
